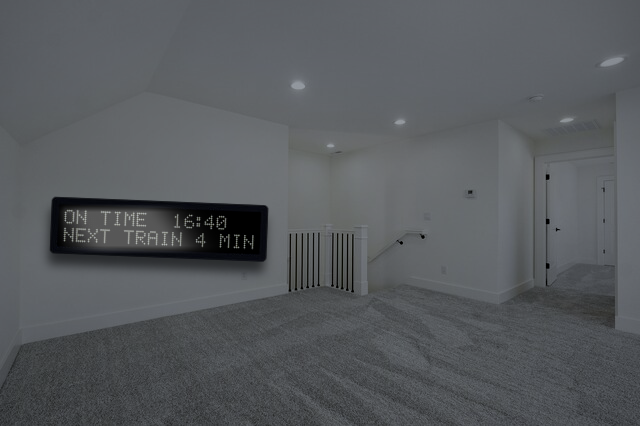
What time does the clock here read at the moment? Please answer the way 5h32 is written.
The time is 16h40
